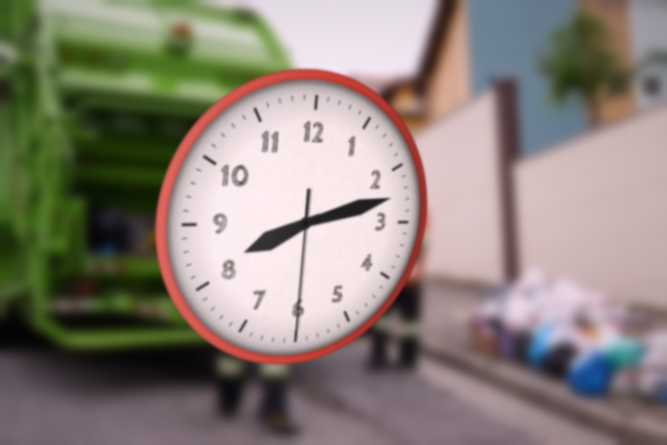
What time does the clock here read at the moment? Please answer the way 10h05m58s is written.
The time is 8h12m30s
